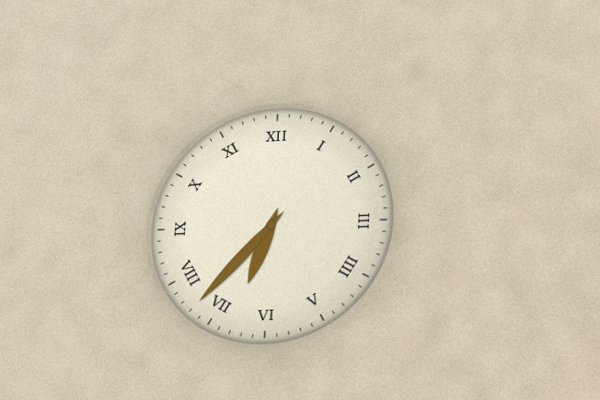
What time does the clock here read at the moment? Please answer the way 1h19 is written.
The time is 6h37
